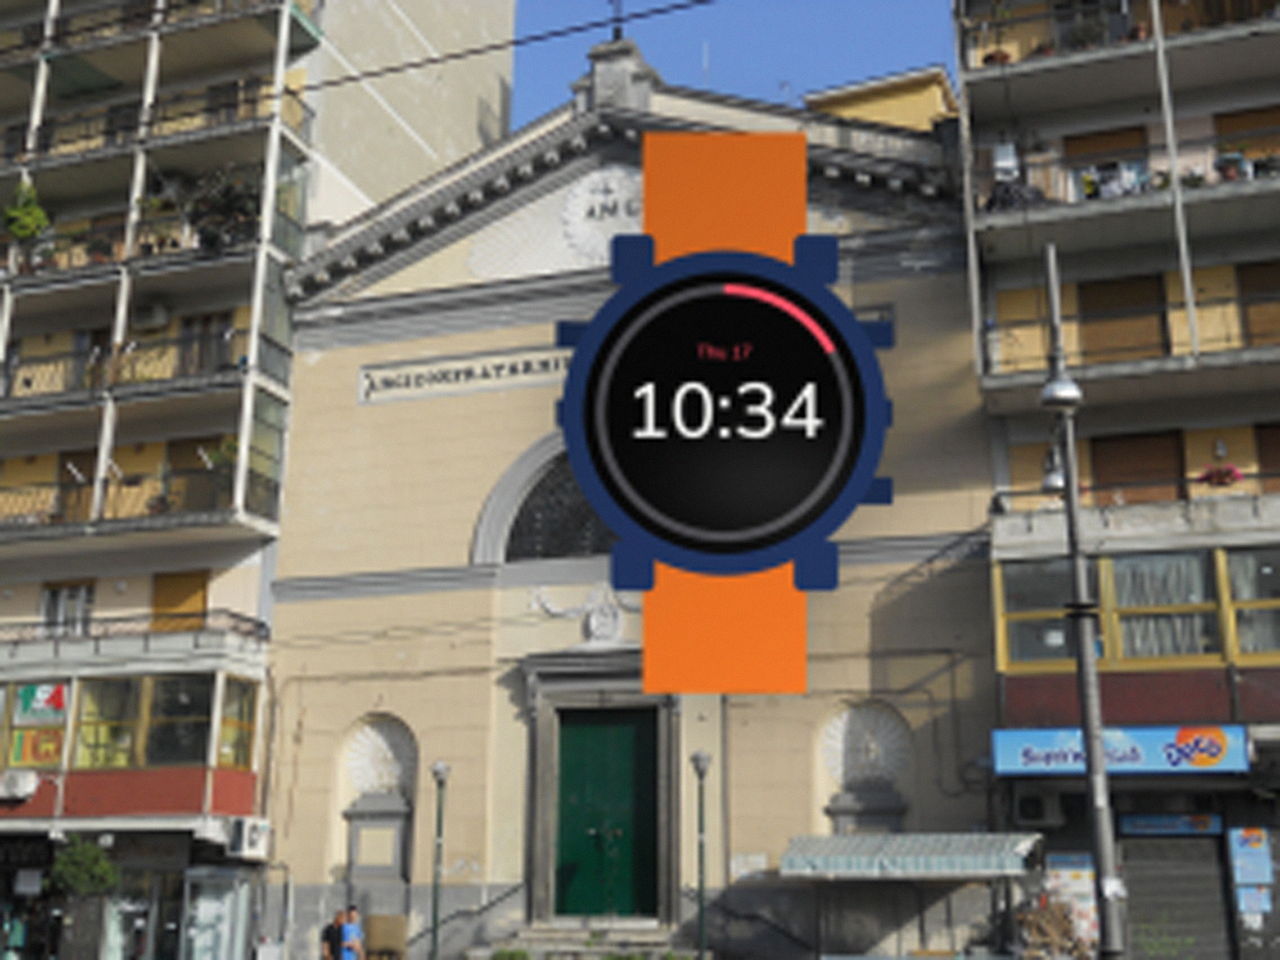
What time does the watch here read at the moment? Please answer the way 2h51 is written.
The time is 10h34
